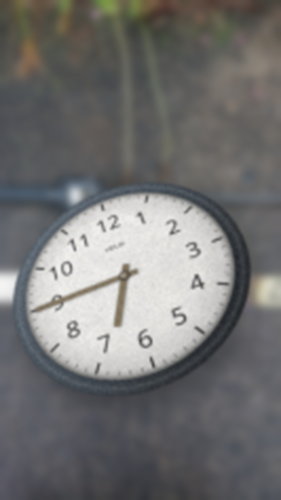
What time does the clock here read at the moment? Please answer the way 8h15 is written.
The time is 6h45
